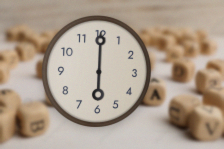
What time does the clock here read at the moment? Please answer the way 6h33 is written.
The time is 6h00
